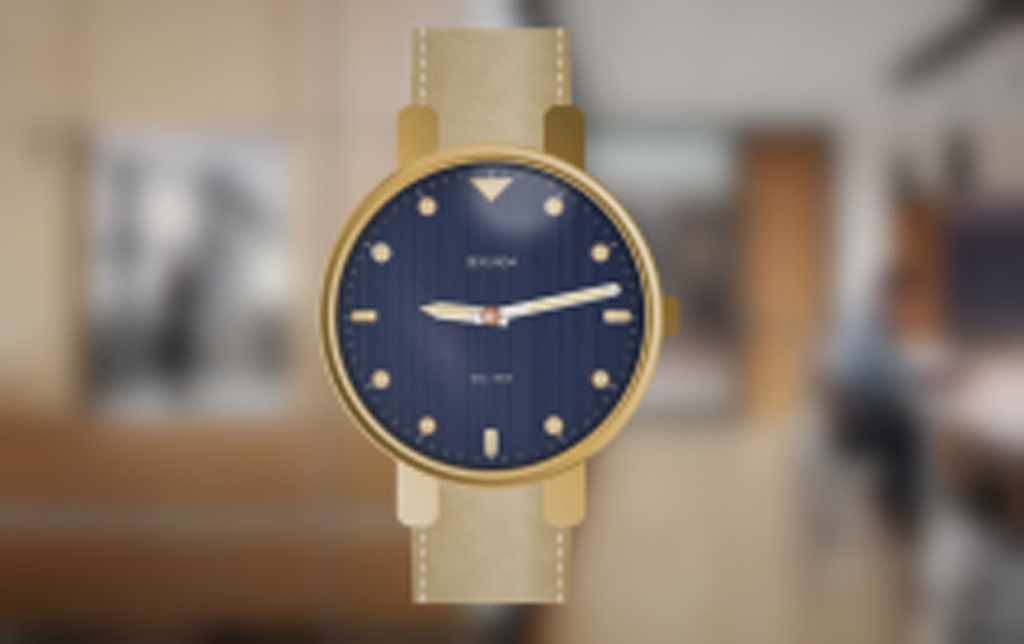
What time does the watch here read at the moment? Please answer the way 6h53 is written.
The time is 9h13
